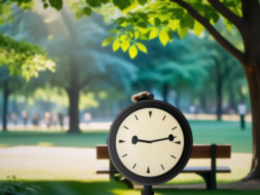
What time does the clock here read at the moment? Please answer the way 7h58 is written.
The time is 9h13
